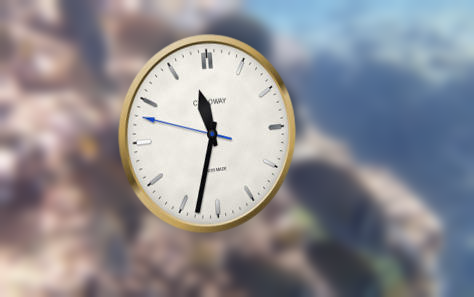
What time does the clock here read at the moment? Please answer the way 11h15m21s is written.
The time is 11h32m48s
